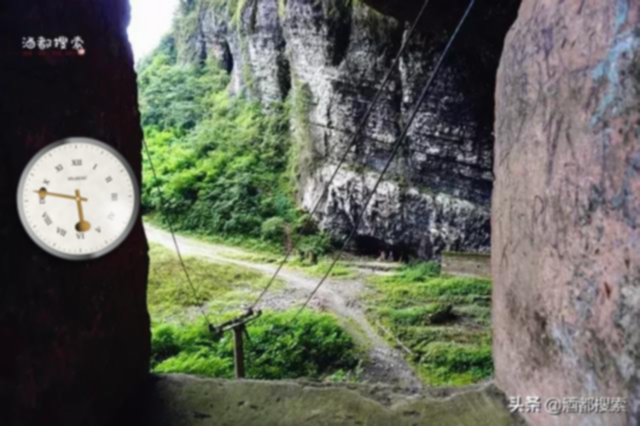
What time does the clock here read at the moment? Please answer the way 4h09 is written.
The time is 5h47
